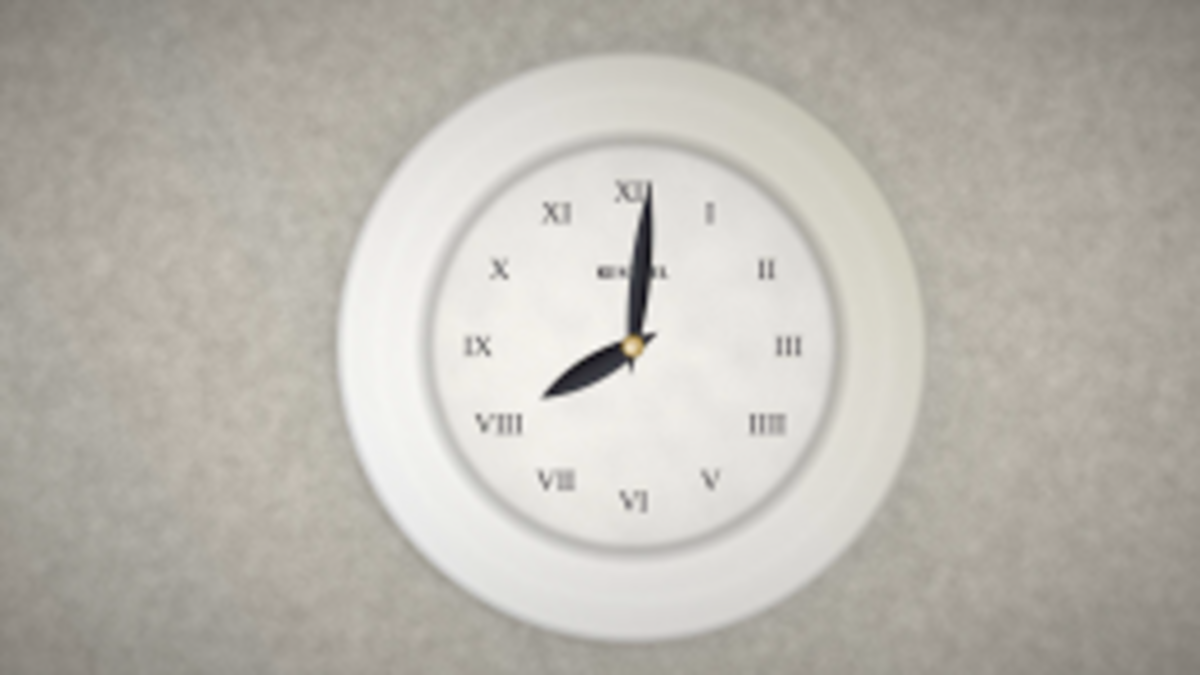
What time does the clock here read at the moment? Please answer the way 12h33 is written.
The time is 8h01
